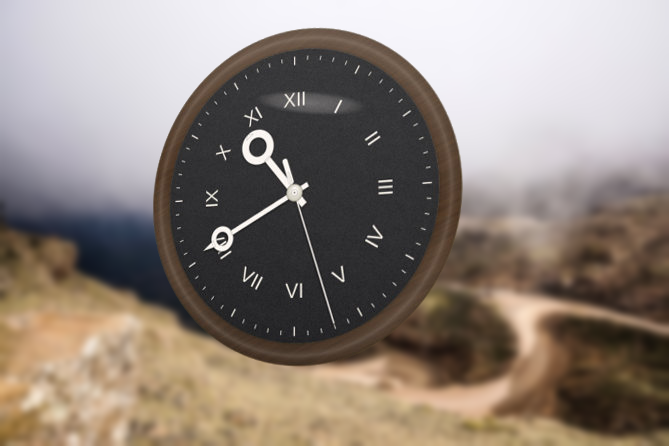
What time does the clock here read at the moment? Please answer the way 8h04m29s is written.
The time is 10h40m27s
